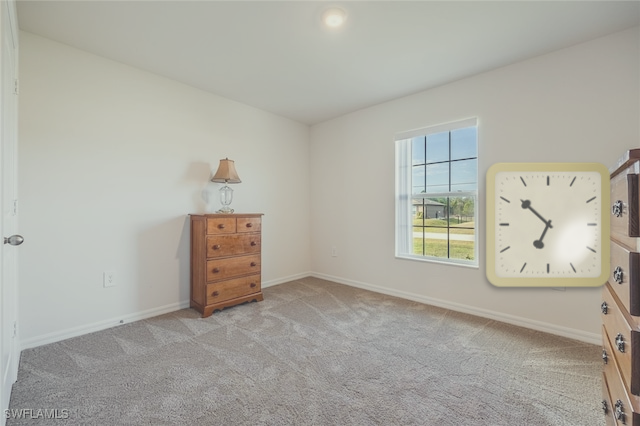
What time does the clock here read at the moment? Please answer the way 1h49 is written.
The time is 6h52
